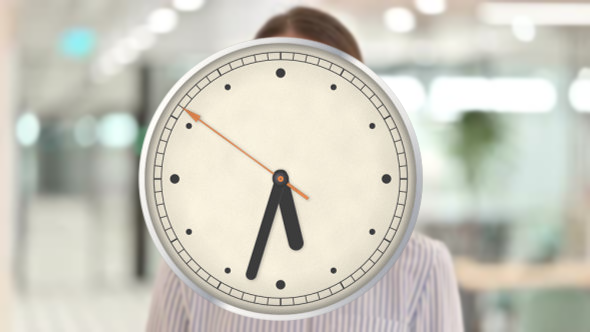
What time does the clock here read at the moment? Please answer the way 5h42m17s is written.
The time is 5h32m51s
